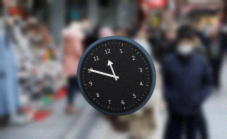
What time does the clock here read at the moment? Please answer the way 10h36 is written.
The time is 11h50
